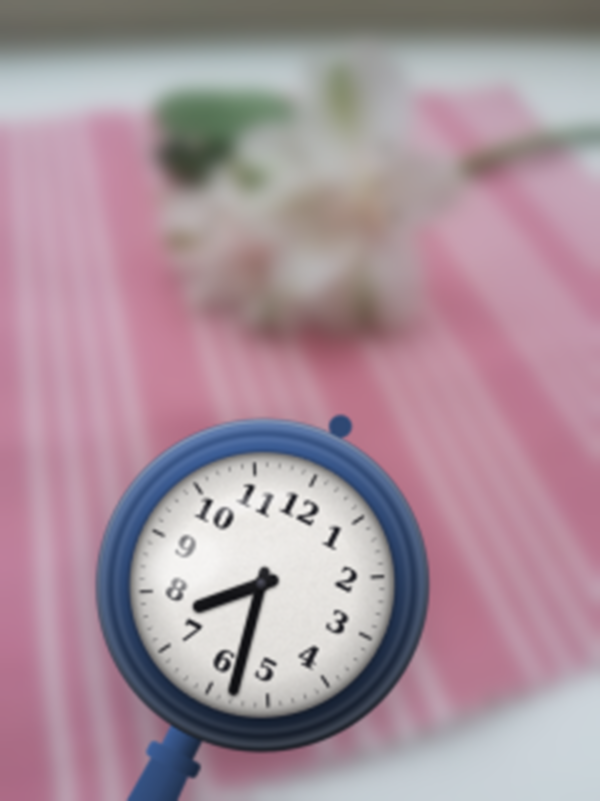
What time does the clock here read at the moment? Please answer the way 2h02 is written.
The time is 7h28
